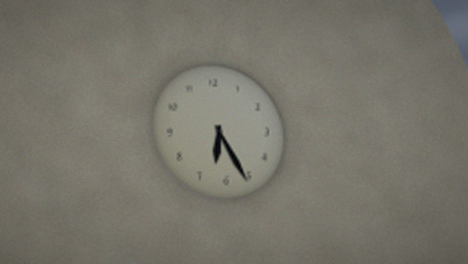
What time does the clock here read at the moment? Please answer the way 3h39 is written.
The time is 6h26
